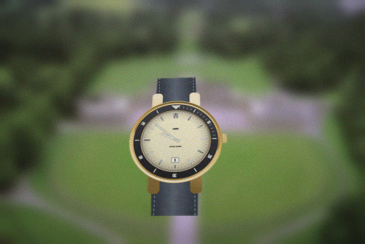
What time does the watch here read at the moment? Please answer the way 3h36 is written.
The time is 9h52
